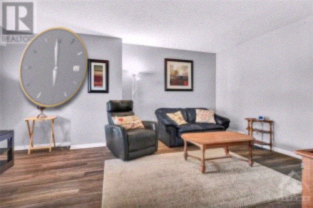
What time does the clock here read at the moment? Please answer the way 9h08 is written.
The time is 5h59
